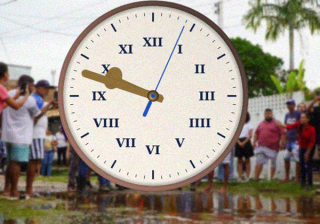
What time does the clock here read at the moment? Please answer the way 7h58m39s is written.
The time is 9h48m04s
